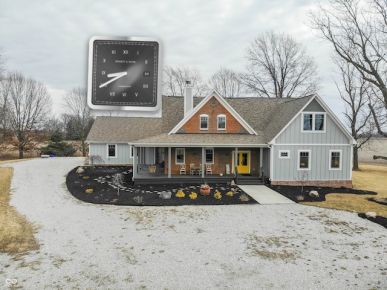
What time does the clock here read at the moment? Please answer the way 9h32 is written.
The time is 8h40
